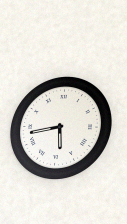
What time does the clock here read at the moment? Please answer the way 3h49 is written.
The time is 5h43
